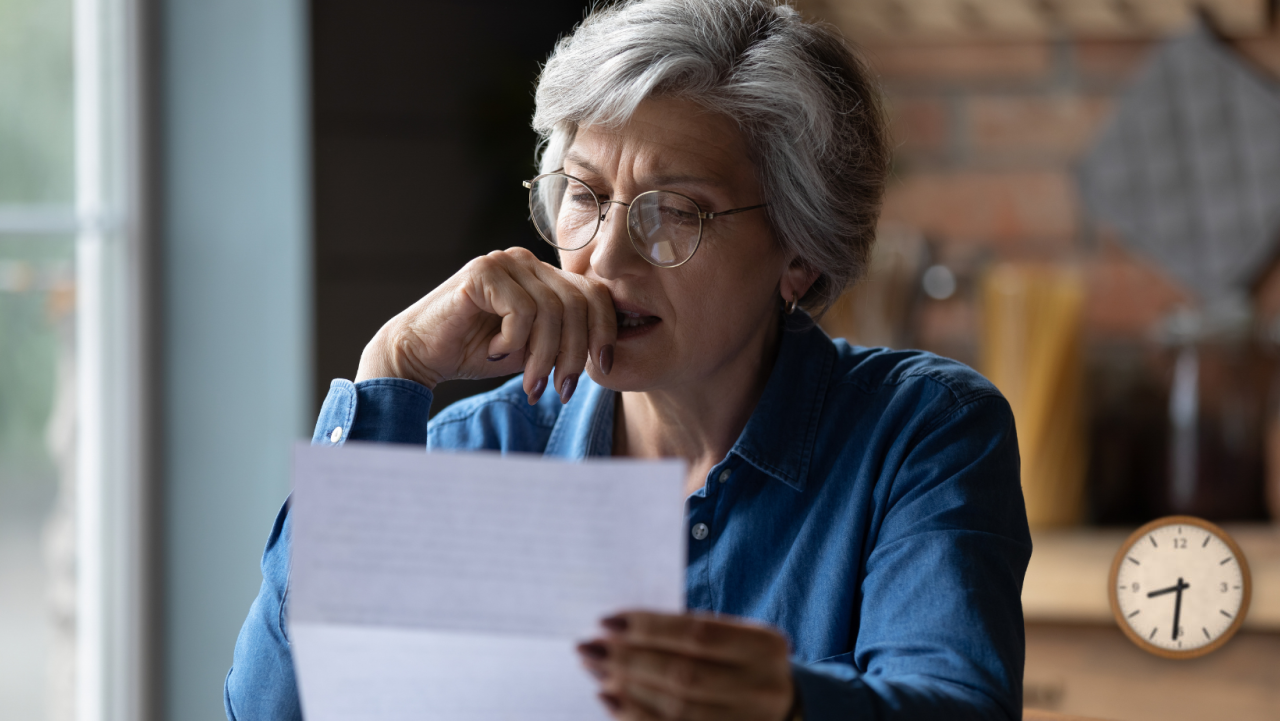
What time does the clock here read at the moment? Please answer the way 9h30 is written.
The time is 8h31
